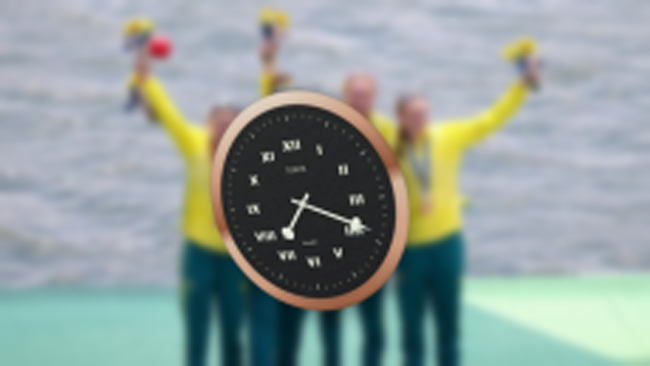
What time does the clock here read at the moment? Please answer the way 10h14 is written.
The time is 7h19
